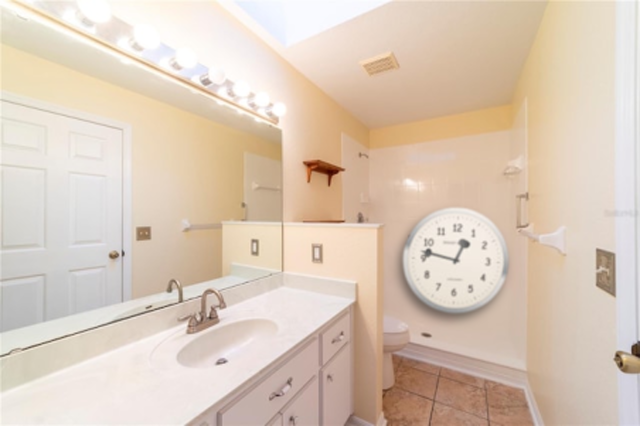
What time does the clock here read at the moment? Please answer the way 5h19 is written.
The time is 12h47
